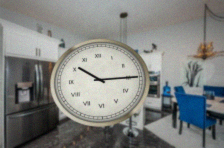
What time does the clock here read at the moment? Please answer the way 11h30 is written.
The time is 10h15
